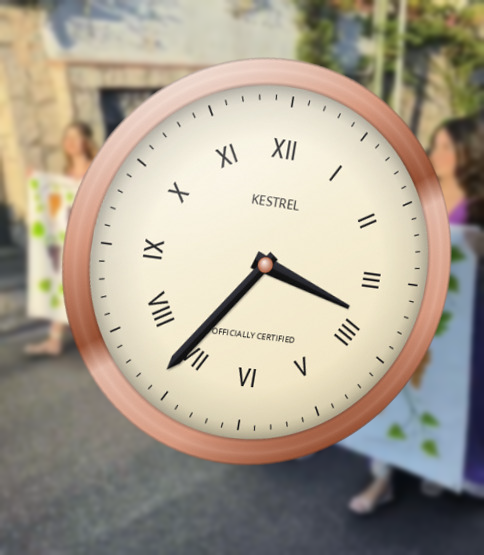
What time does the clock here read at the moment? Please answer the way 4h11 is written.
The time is 3h36
